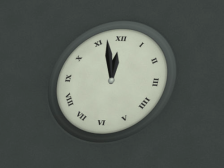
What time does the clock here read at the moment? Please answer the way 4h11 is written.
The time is 11h57
